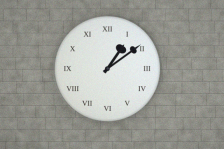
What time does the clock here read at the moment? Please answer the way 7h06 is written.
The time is 1h09
